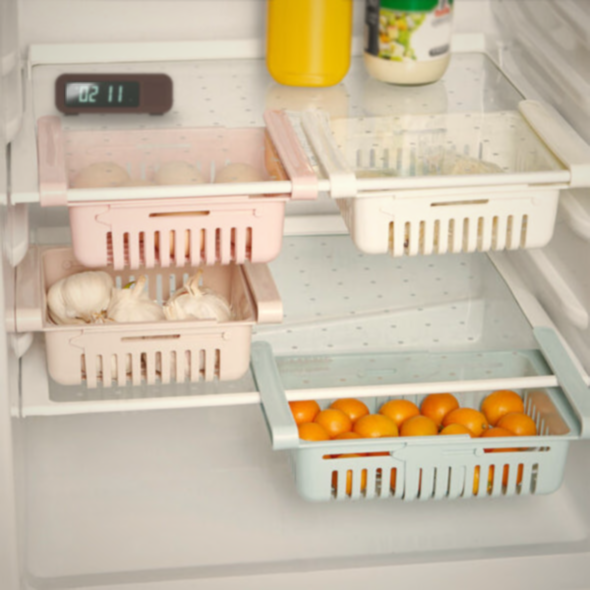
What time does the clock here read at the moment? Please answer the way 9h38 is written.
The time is 2h11
